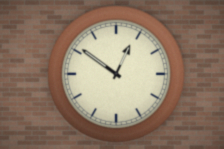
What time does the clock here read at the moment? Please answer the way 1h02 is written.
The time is 12h51
